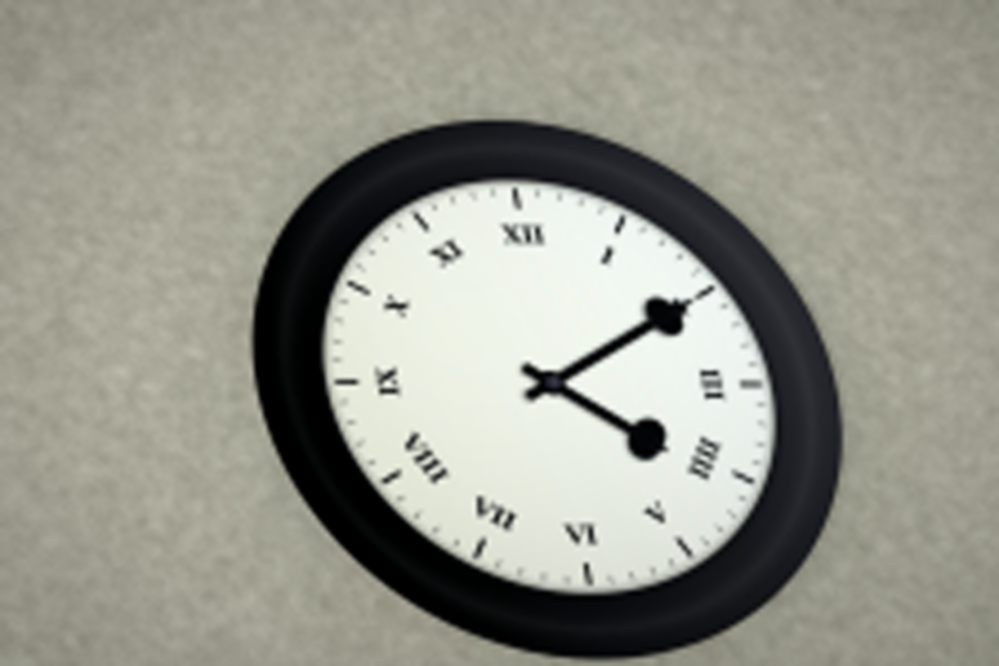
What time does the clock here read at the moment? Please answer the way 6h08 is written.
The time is 4h10
